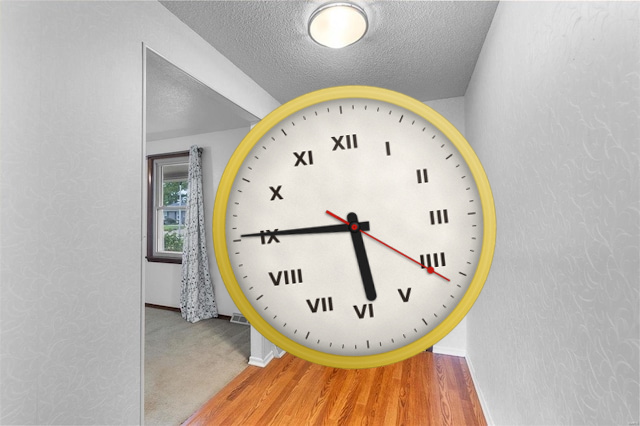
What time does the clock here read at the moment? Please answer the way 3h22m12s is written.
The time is 5h45m21s
